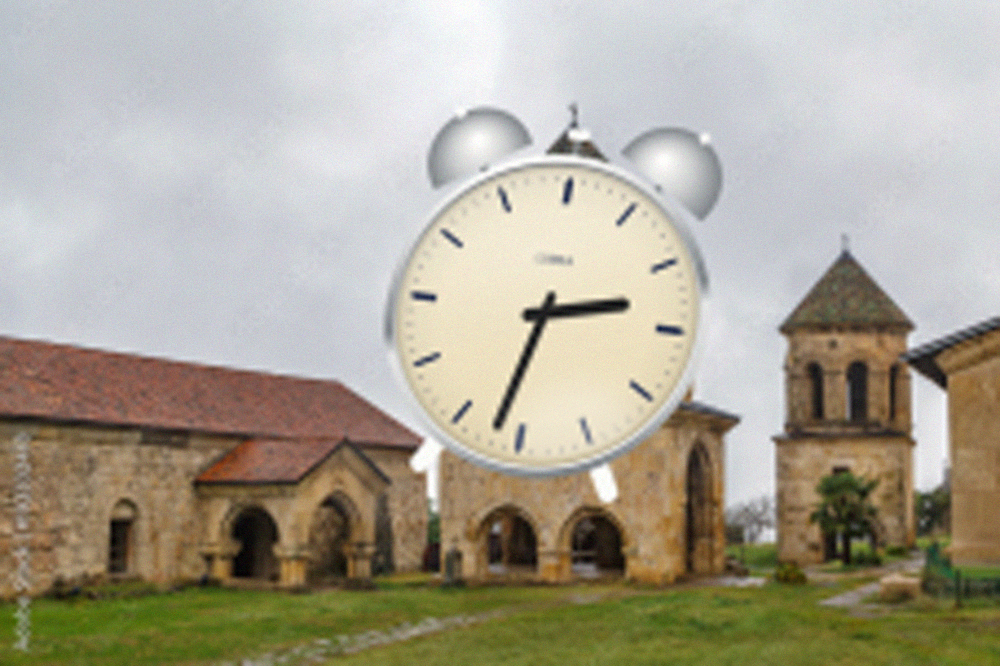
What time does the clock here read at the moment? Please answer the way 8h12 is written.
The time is 2h32
